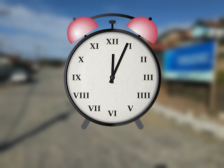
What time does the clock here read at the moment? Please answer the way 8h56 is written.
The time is 12h04
